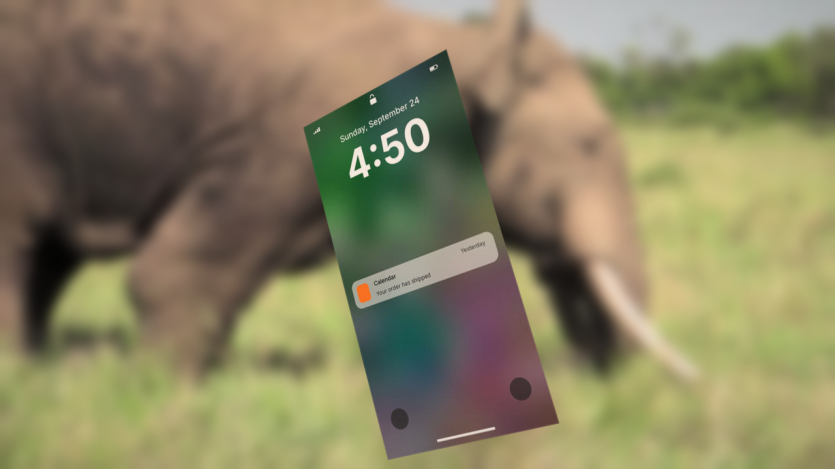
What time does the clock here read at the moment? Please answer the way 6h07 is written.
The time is 4h50
